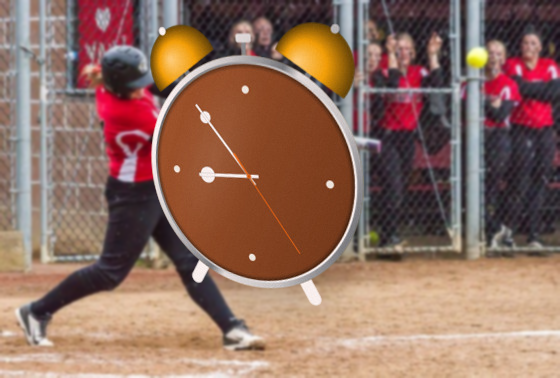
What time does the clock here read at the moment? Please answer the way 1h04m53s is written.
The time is 8h53m24s
